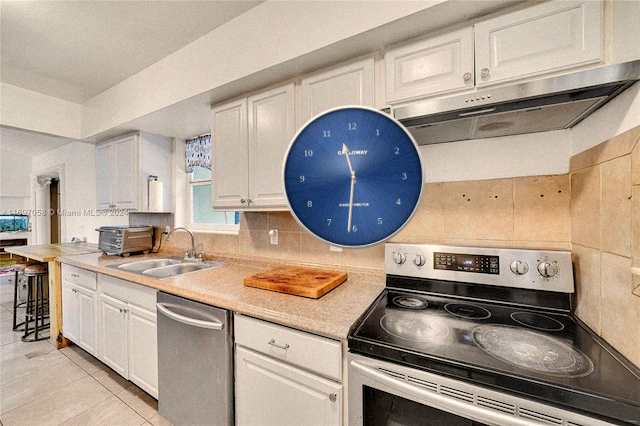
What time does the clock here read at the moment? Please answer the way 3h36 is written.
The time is 11h31
